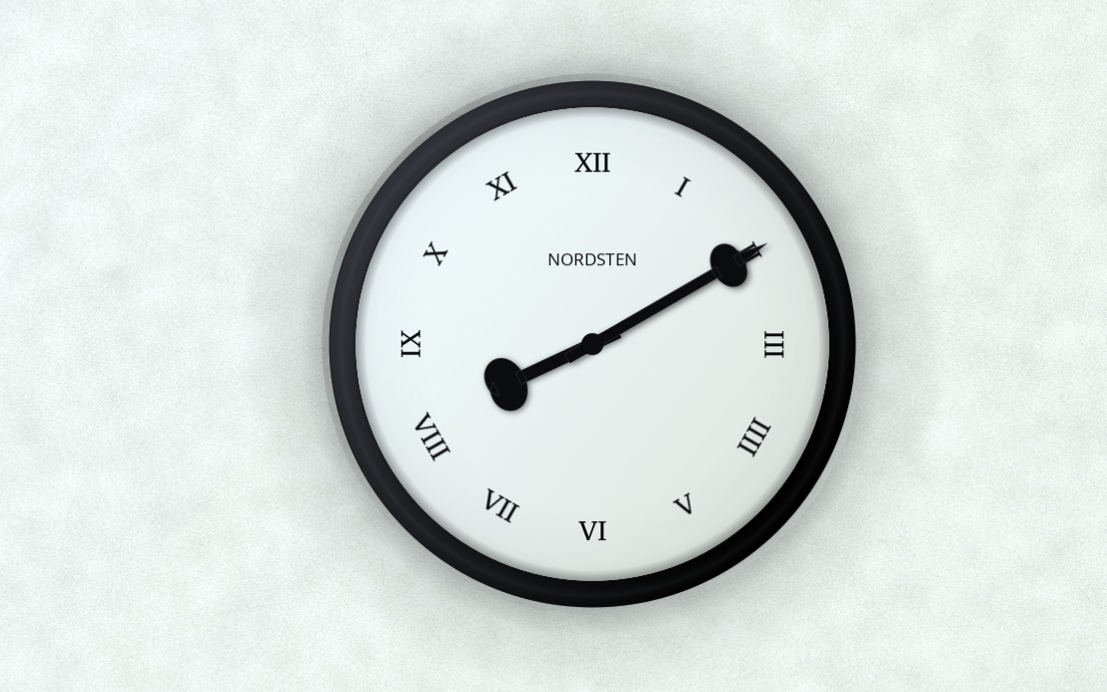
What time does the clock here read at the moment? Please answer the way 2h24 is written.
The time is 8h10
